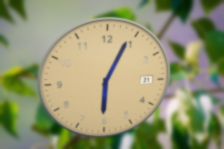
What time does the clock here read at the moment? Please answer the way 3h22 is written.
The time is 6h04
